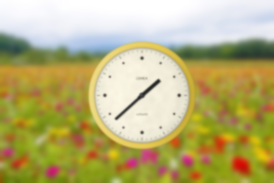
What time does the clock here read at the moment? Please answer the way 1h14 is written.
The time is 1h38
